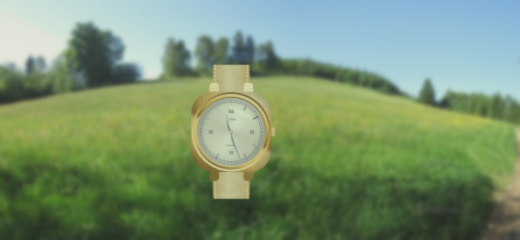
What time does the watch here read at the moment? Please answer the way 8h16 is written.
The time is 11h27
